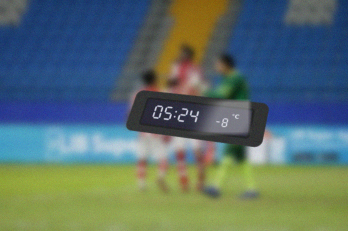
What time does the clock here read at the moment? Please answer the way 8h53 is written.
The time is 5h24
